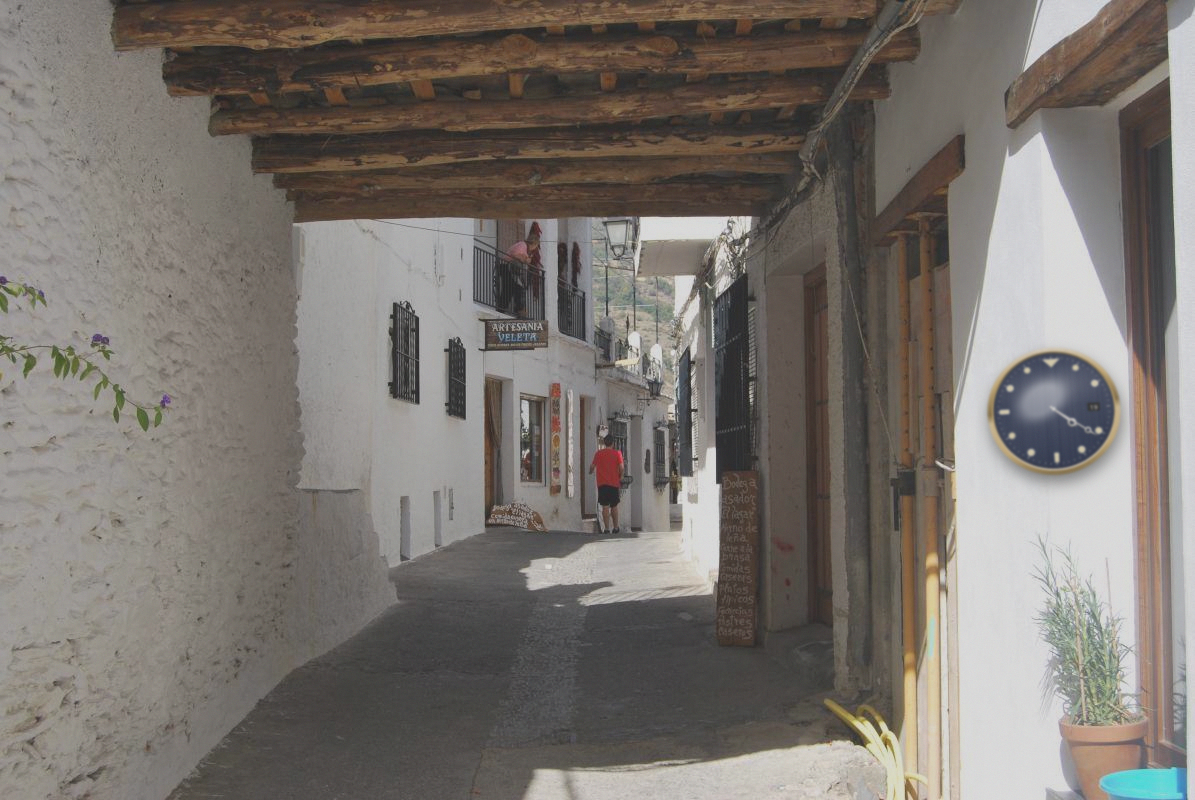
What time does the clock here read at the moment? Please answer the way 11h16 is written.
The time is 4h21
